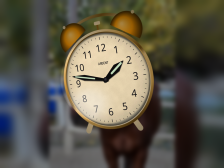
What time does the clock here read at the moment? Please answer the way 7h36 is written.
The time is 1h47
